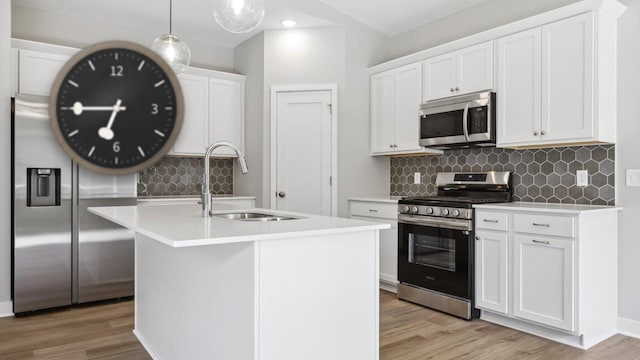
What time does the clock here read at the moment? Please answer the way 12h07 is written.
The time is 6h45
